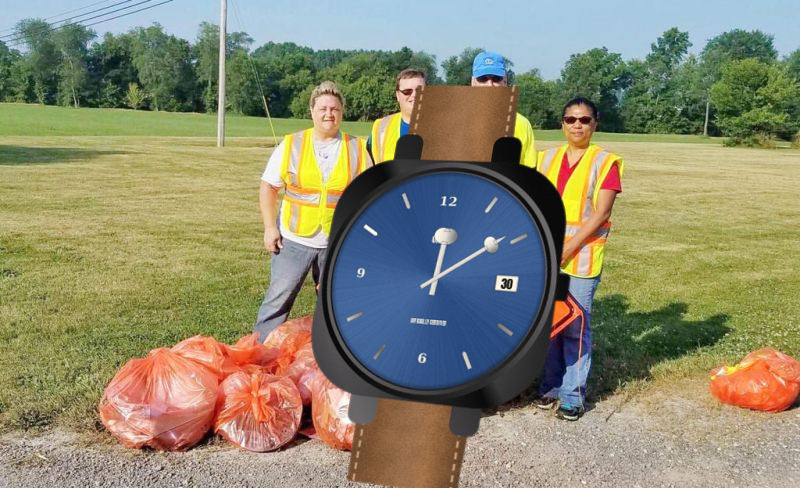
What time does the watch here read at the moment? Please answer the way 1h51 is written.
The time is 12h09
